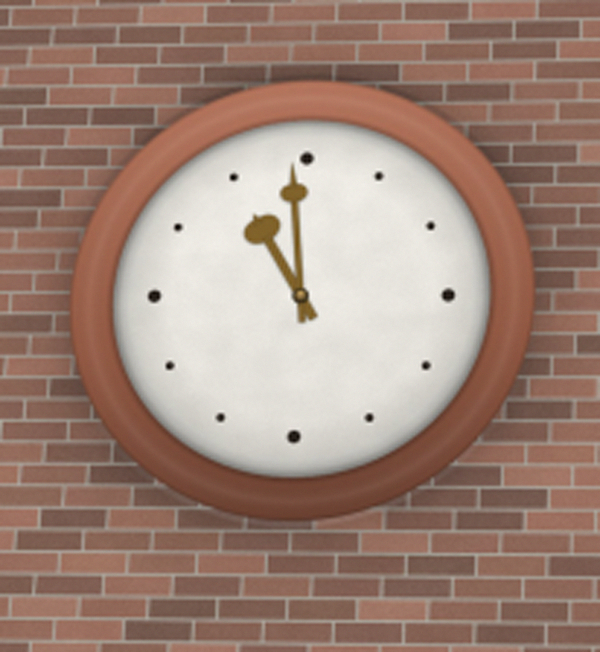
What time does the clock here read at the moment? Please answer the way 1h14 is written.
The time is 10h59
